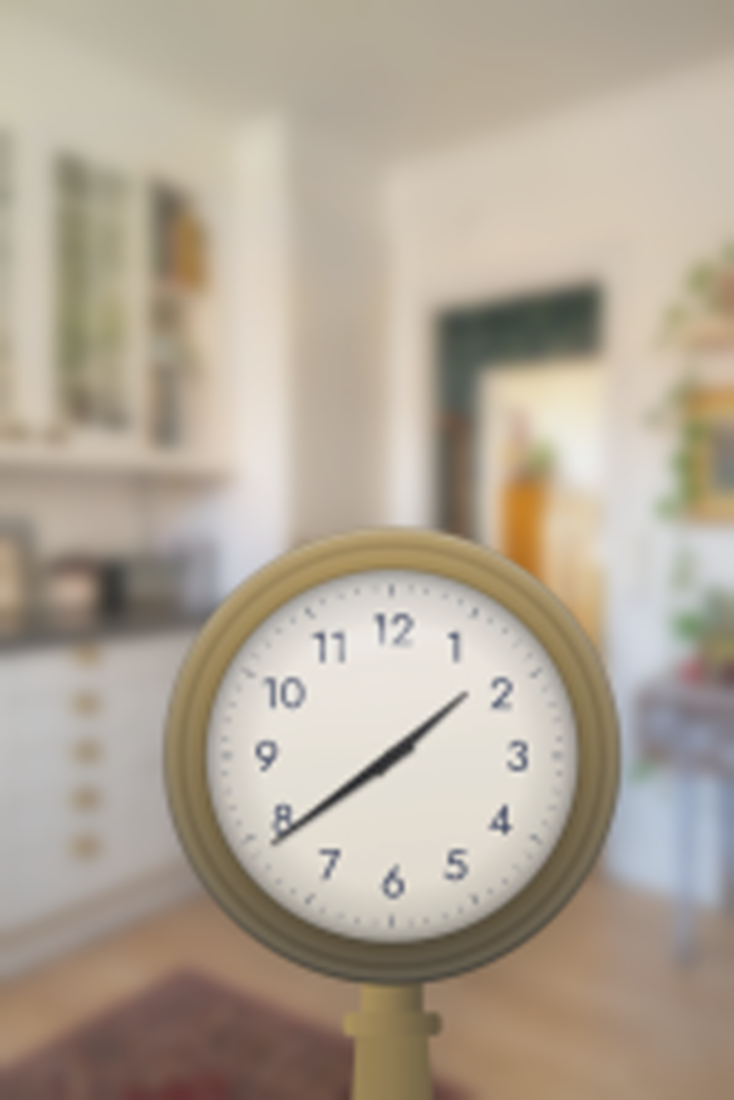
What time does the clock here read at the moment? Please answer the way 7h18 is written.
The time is 1h39
